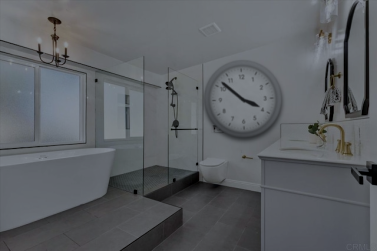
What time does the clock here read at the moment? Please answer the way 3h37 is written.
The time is 3h52
